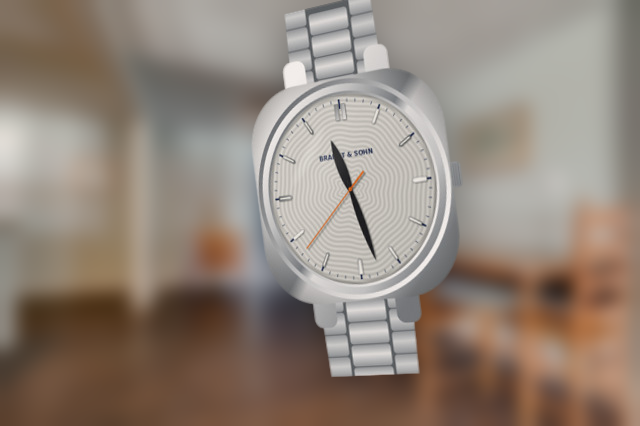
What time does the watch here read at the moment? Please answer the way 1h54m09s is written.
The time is 11h27m38s
